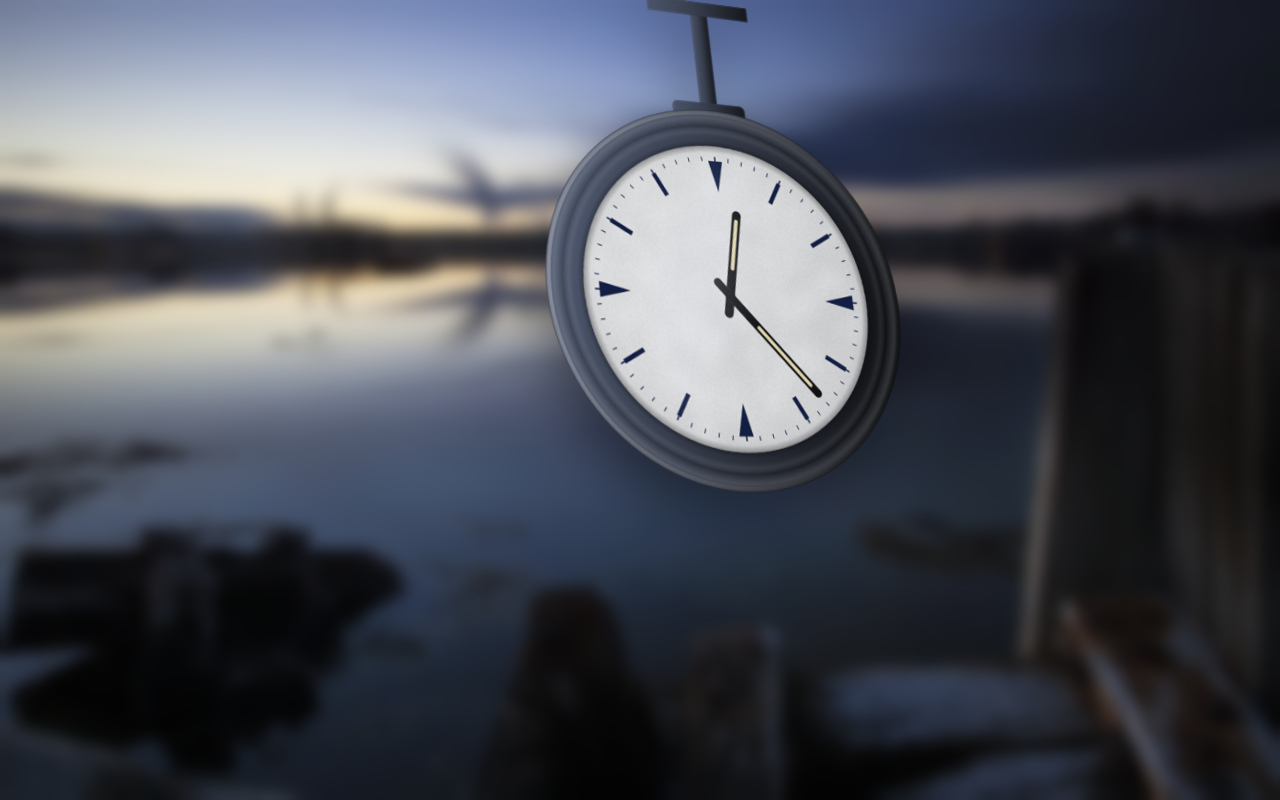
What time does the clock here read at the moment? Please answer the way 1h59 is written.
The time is 12h23
